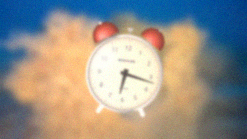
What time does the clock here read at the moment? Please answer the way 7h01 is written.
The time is 6h17
